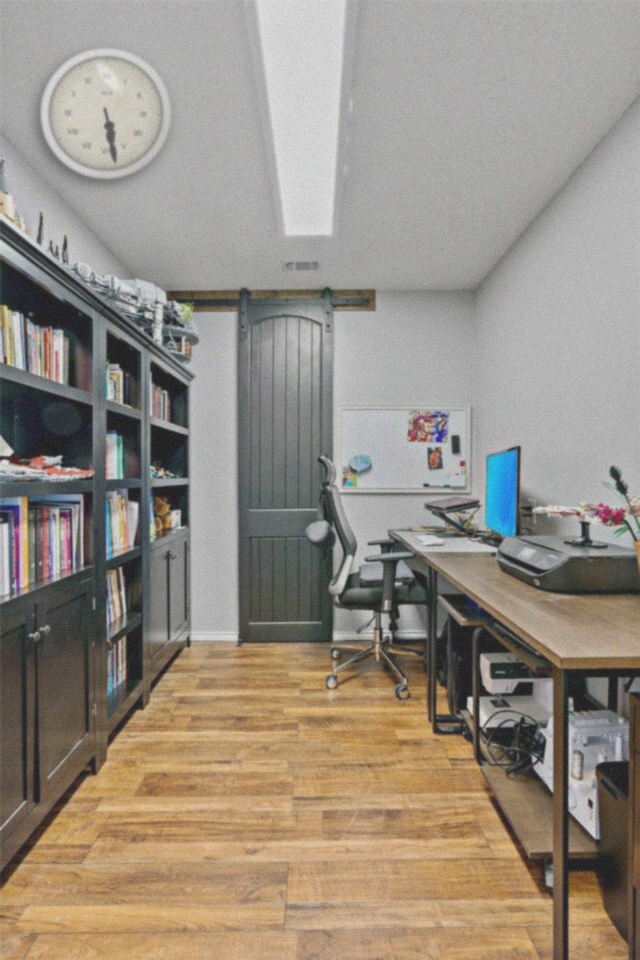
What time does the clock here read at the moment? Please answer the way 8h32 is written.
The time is 5h28
